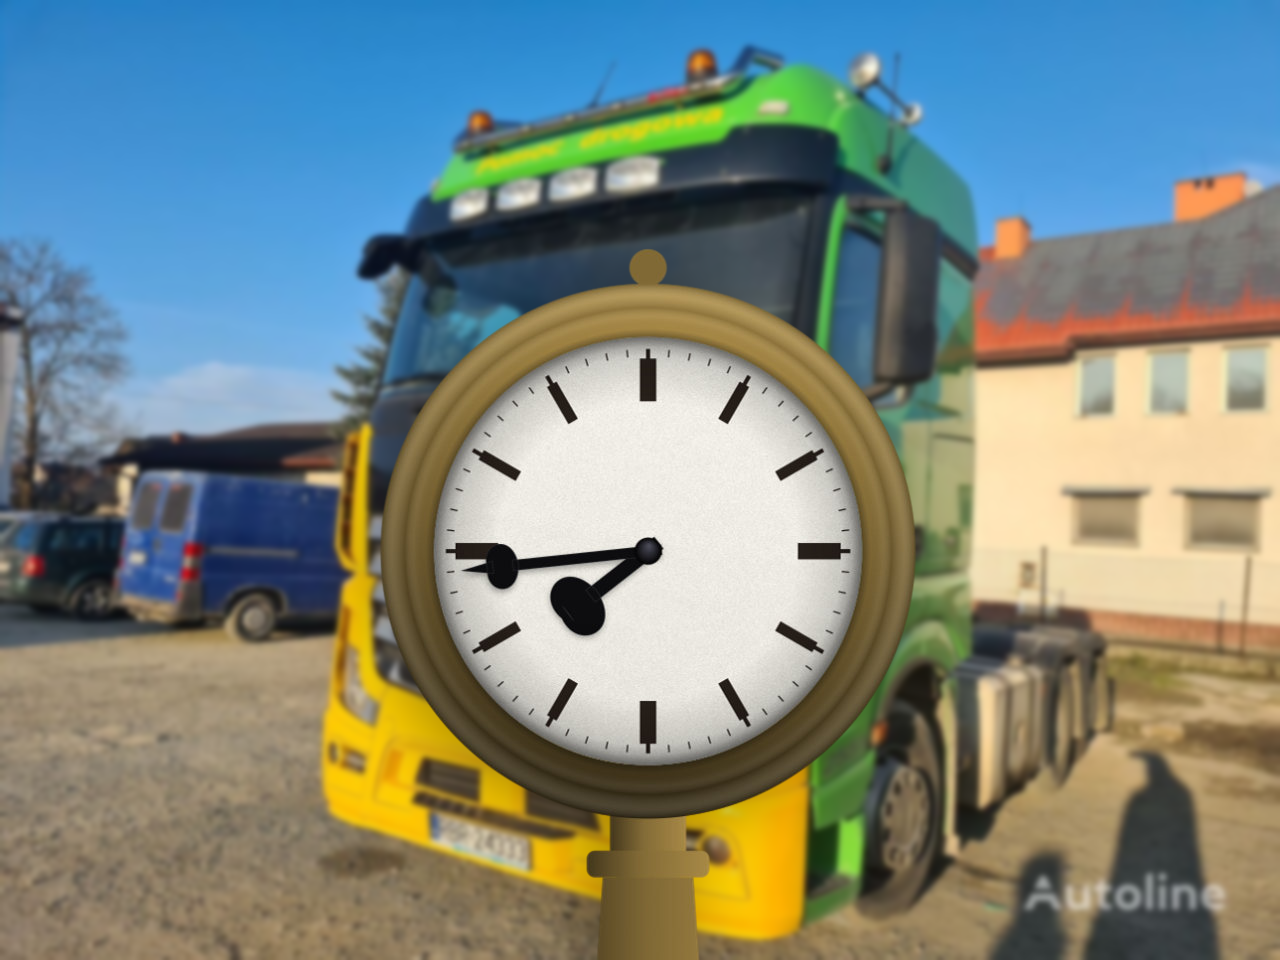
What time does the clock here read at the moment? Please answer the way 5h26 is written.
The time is 7h44
